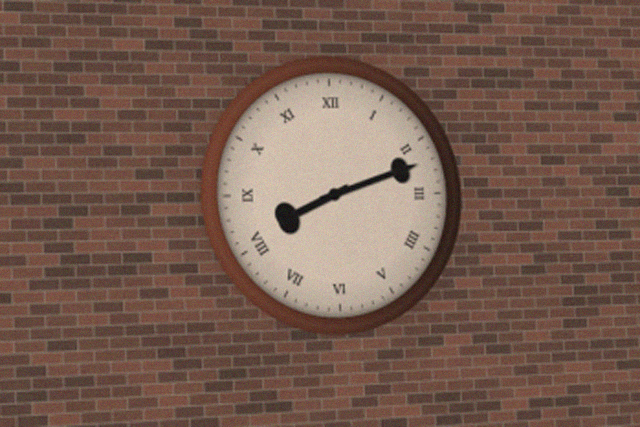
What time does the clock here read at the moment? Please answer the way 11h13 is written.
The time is 8h12
